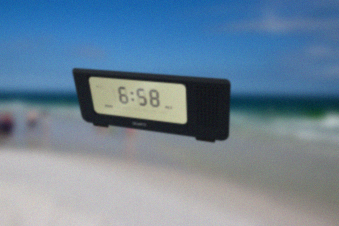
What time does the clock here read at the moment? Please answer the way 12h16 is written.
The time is 6h58
